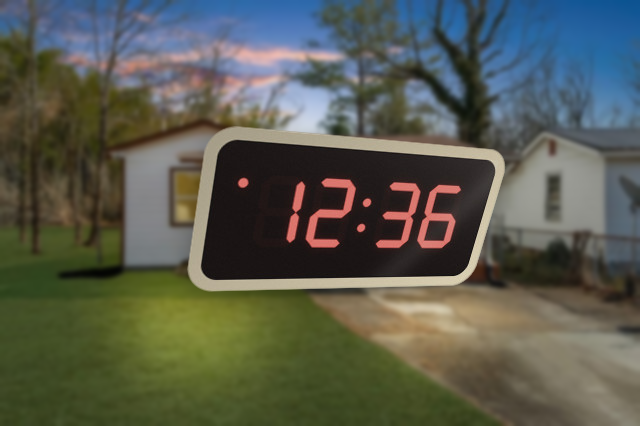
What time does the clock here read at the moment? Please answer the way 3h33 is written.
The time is 12h36
